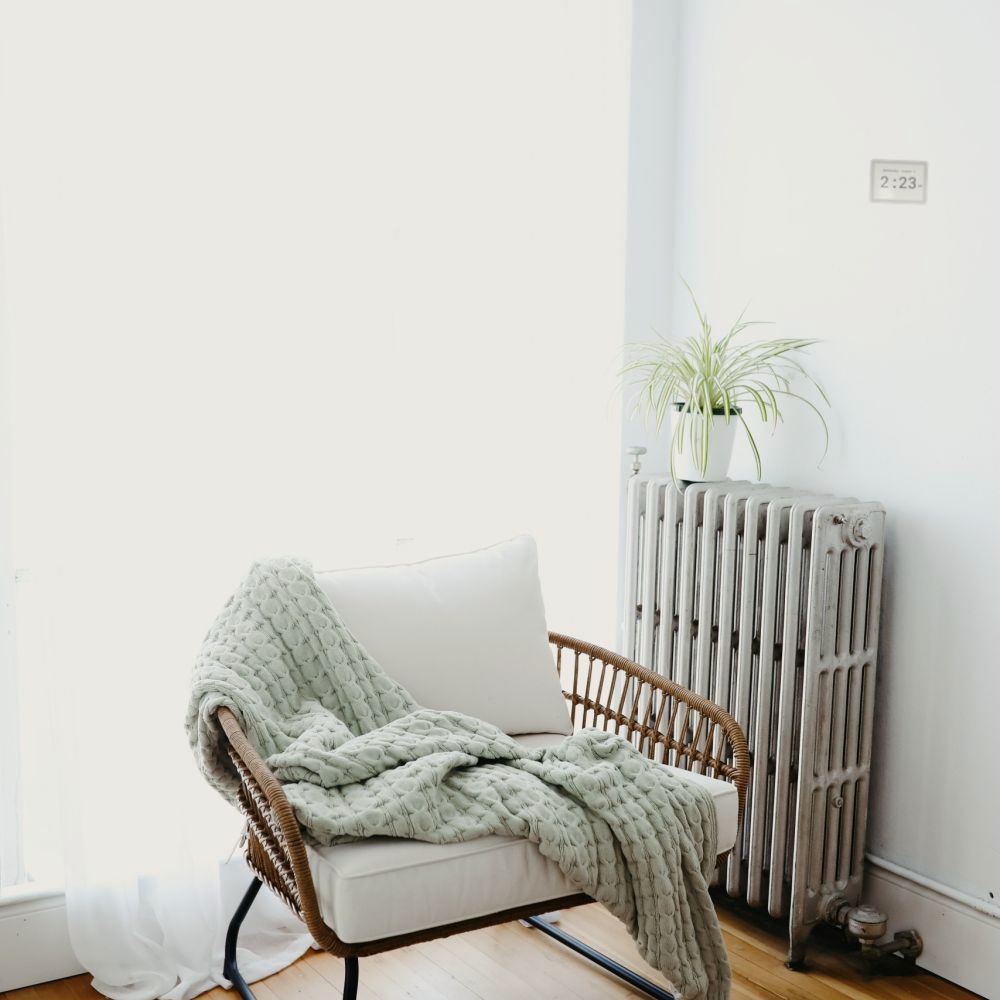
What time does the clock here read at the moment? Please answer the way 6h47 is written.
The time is 2h23
